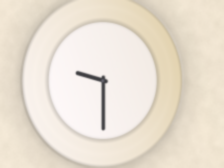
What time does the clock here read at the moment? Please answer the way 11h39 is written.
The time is 9h30
